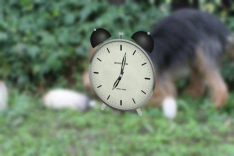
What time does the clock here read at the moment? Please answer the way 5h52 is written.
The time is 7h02
